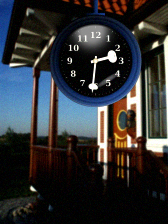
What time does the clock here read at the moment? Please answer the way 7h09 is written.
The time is 2h31
